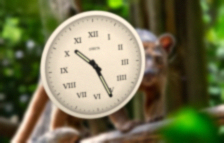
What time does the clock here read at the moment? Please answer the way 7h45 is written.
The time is 10h26
